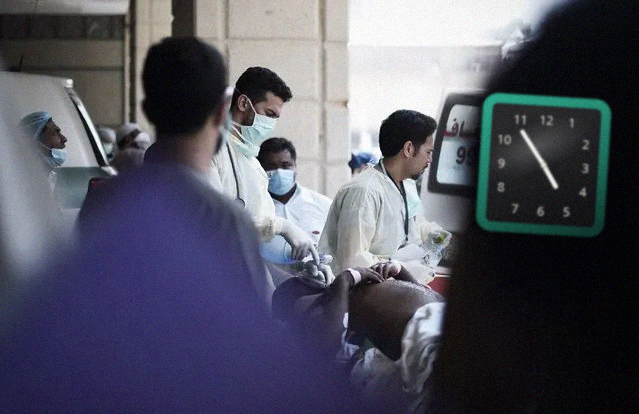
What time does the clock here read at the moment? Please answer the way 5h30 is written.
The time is 4h54
